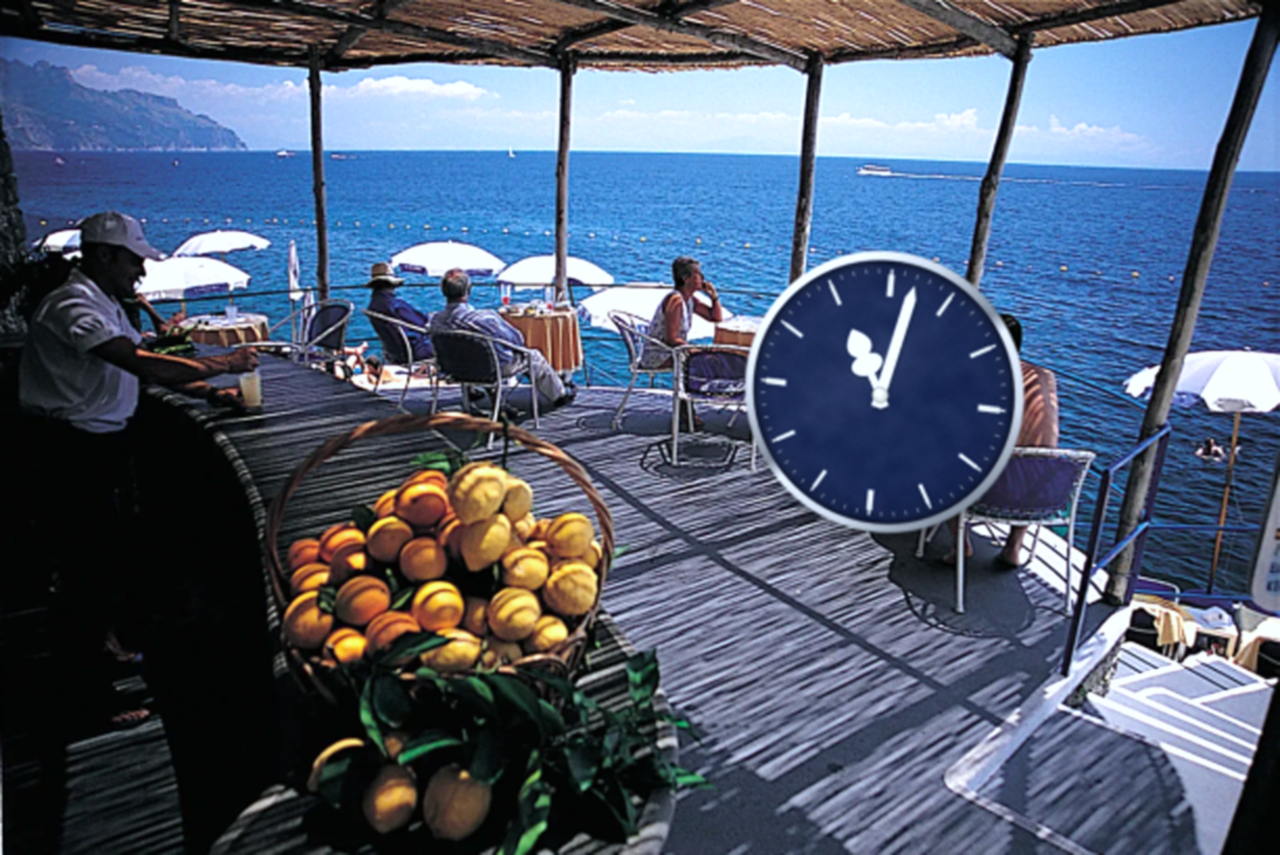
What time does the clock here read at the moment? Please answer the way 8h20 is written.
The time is 11h02
